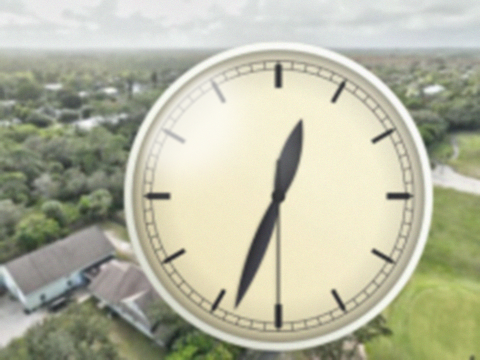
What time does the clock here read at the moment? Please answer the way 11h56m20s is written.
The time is 12h33m30s
